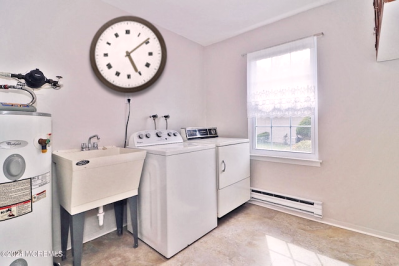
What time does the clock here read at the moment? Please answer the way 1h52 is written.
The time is 5h09
